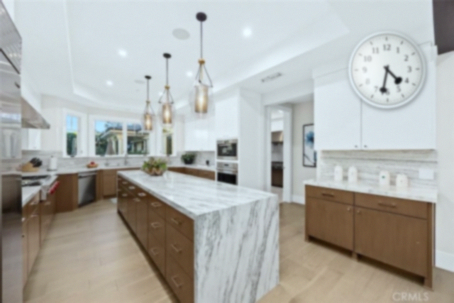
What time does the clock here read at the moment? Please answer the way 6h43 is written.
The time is 4h32
